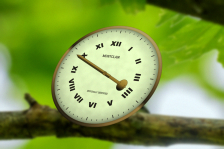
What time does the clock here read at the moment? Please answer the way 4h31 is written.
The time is 3h49
